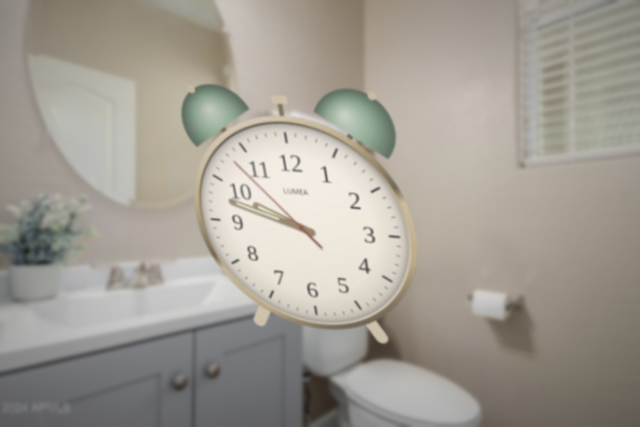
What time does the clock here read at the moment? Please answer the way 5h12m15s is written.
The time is 9h47m53s
